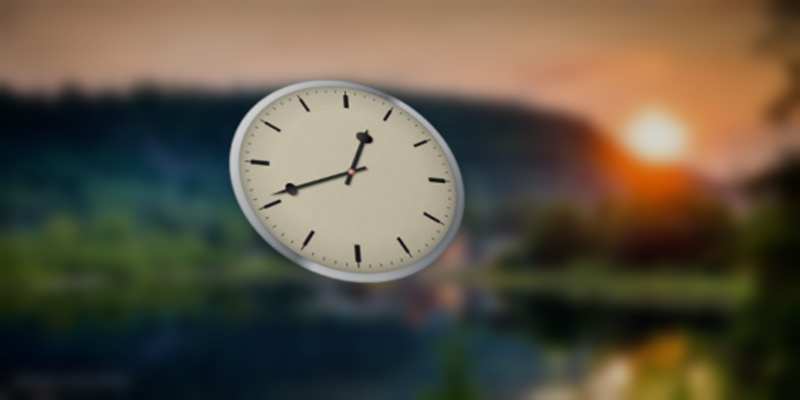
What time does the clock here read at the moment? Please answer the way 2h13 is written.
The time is 12h41
